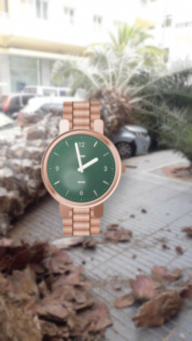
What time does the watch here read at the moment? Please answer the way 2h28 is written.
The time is 1h58
